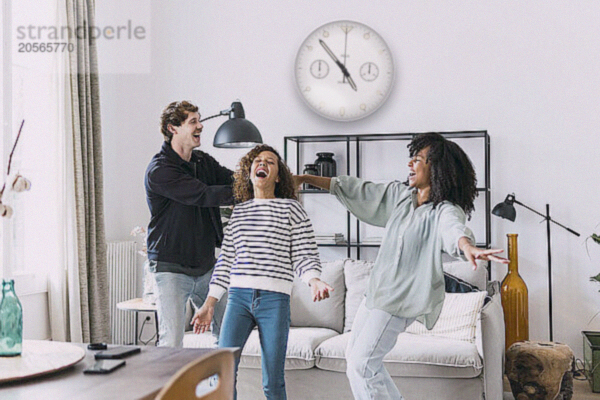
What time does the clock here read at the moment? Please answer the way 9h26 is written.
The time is 4h53
